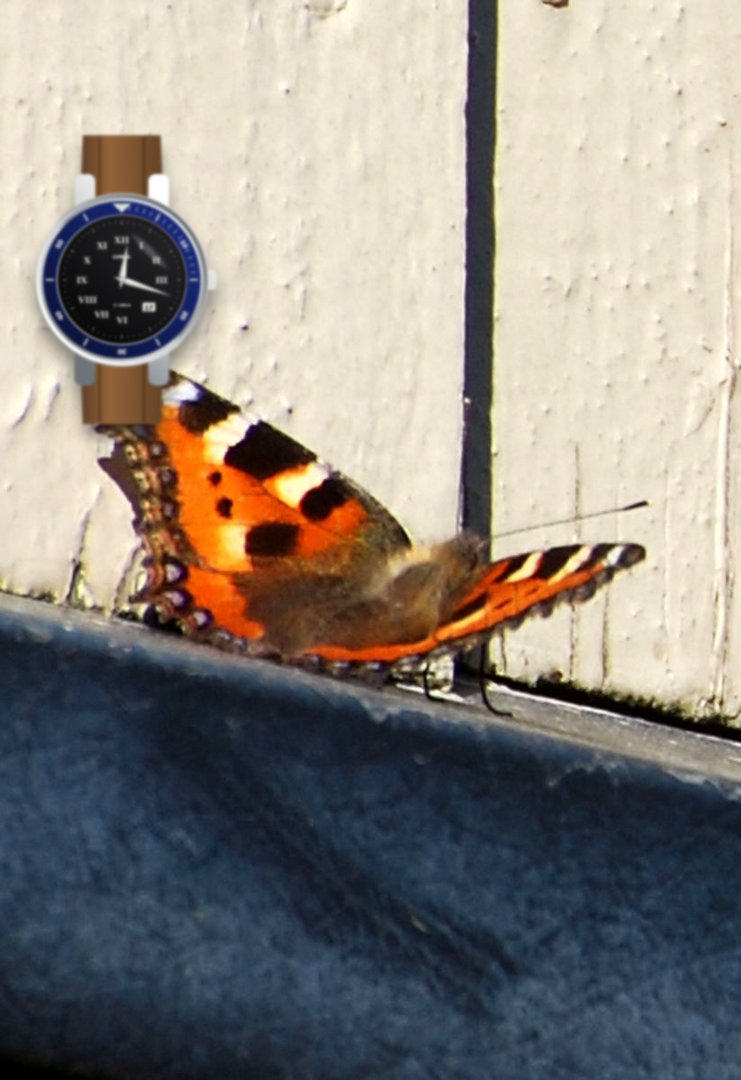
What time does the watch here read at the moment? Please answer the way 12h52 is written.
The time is 12h18
